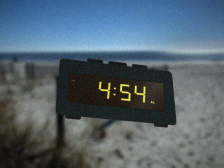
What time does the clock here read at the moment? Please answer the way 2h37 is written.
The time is 4h54
